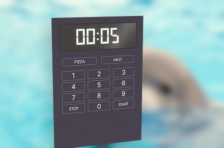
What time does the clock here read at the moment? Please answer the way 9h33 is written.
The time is 0h05
